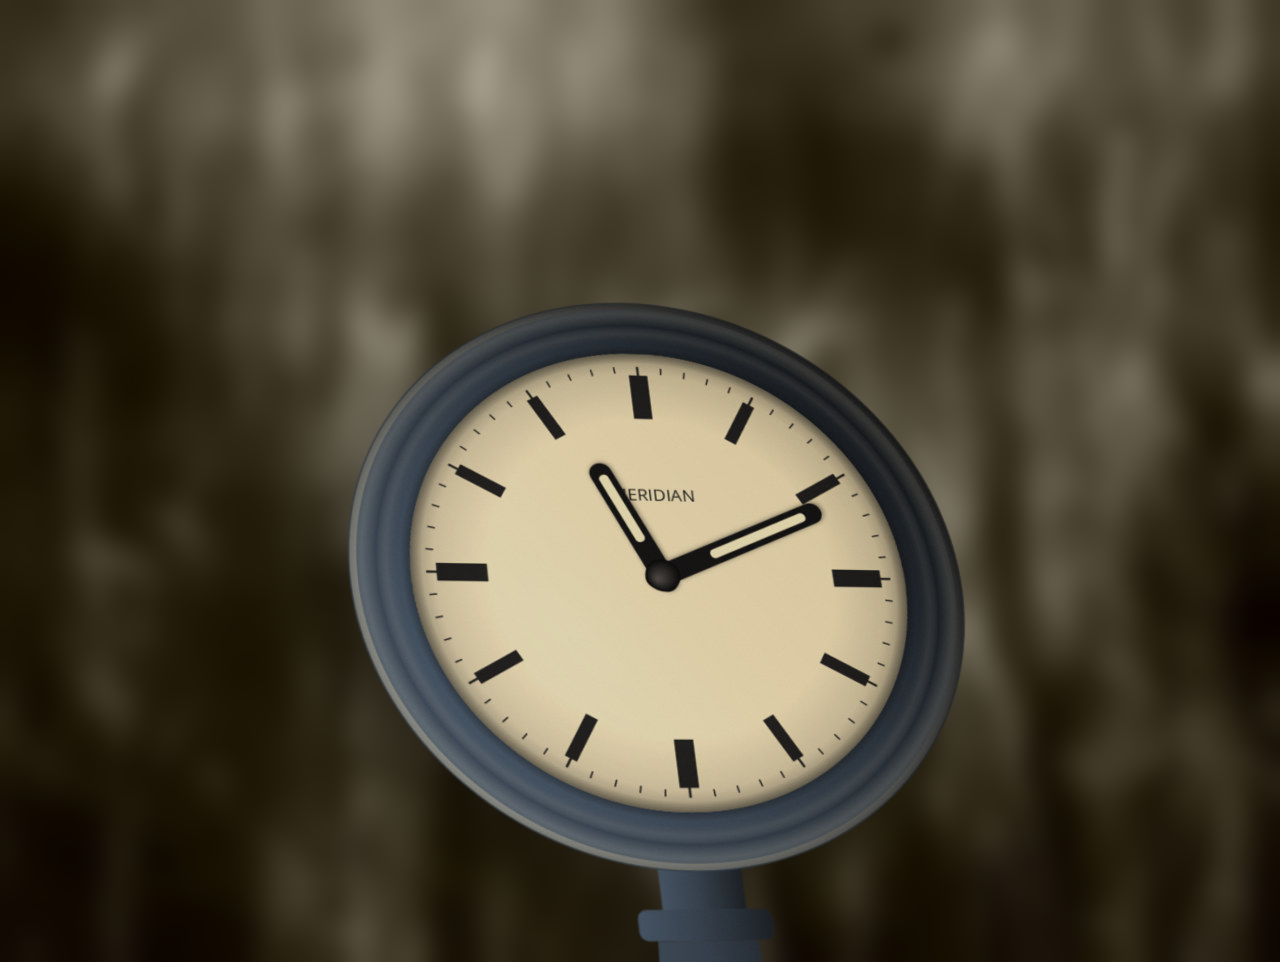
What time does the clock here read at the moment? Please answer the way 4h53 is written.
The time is 11h11
